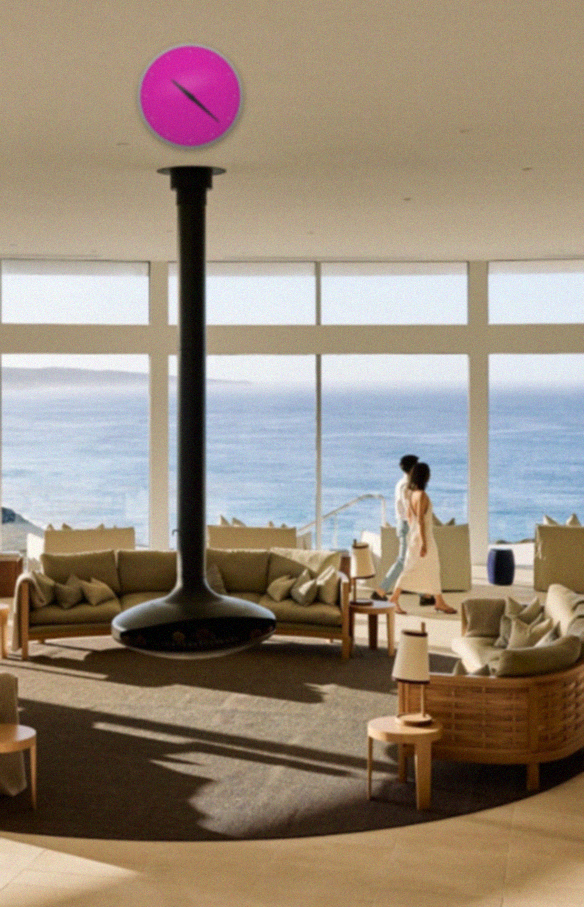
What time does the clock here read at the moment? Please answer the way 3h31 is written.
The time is 10h22
